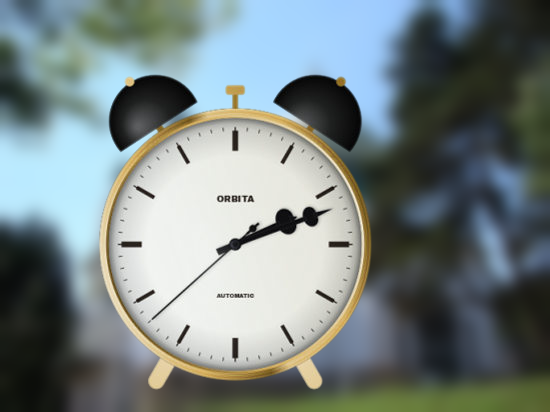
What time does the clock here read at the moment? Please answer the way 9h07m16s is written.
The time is 2h11m38s
